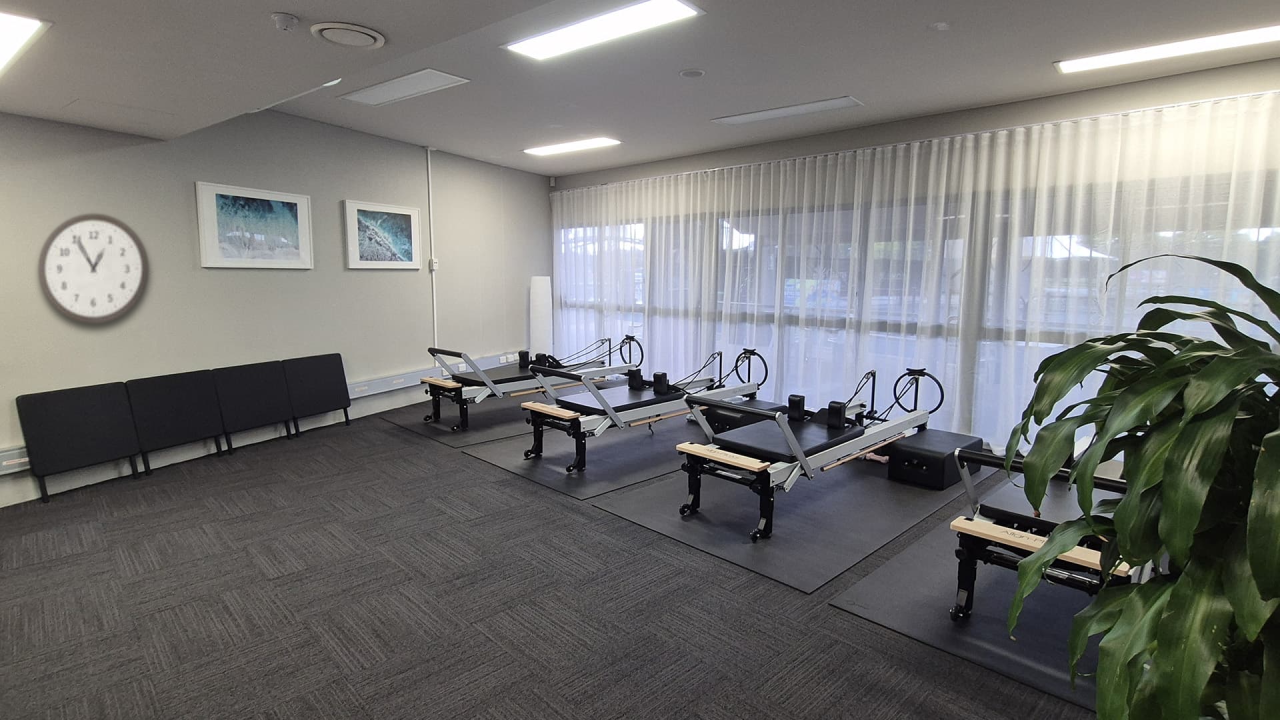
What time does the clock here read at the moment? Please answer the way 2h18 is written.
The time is 12h55
